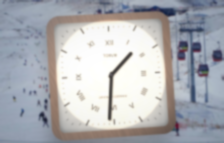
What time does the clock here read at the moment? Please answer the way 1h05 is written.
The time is 1h31
